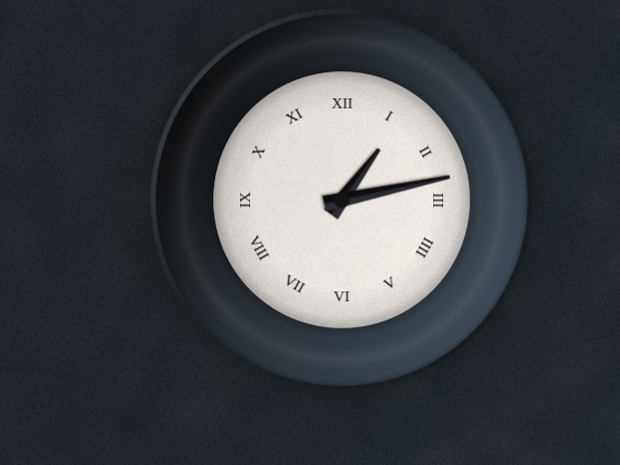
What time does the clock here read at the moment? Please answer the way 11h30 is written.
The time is 1h13
